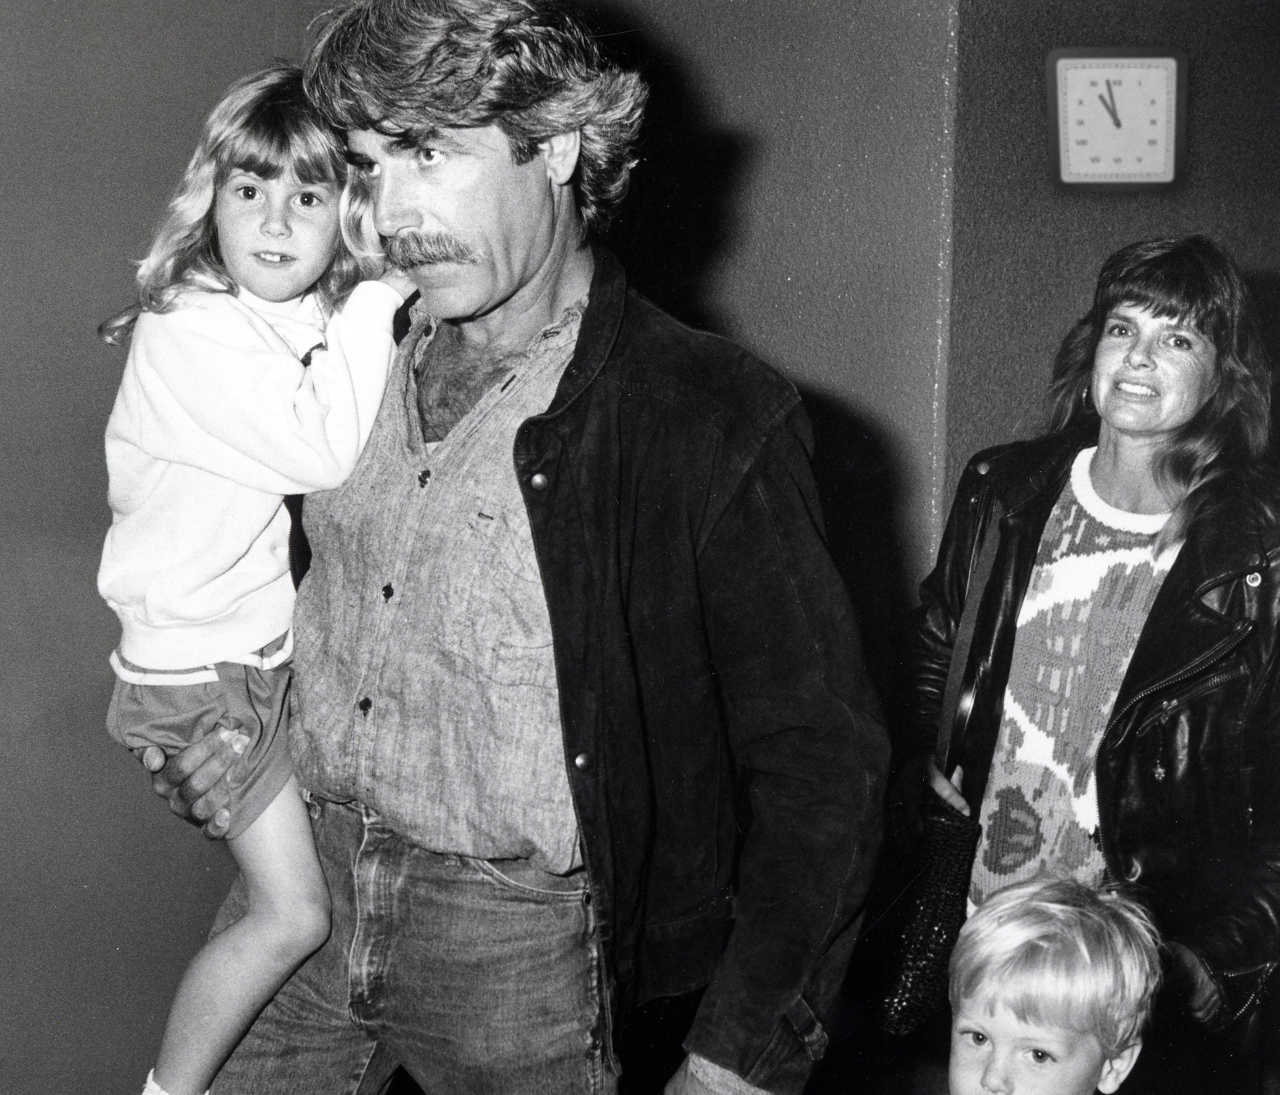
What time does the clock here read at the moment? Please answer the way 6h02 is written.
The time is 10h58
